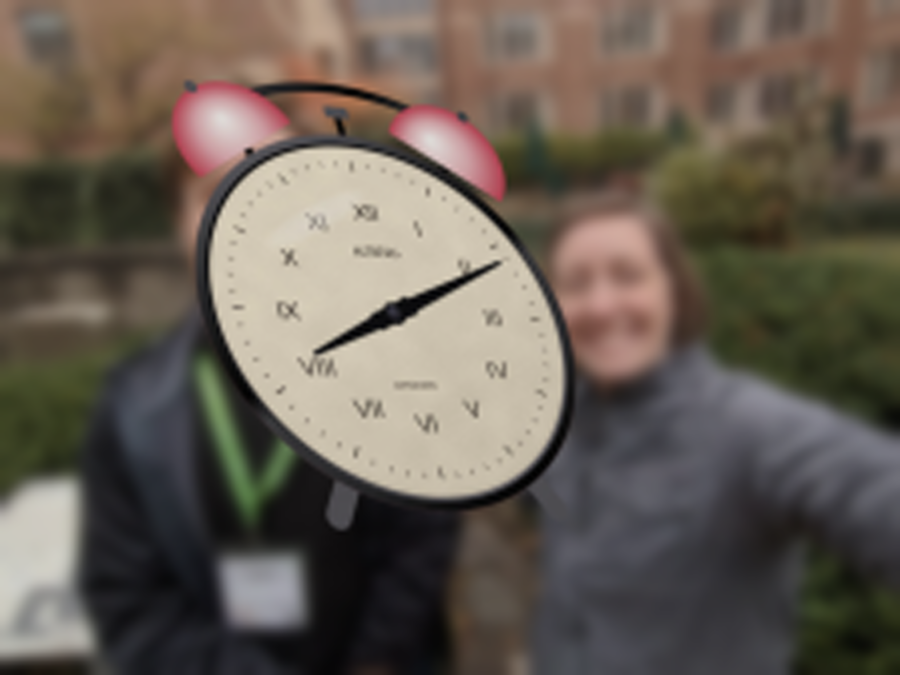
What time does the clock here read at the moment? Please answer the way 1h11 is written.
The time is 8h11
